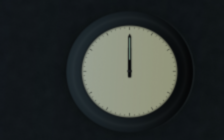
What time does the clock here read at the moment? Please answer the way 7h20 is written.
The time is 12h00
